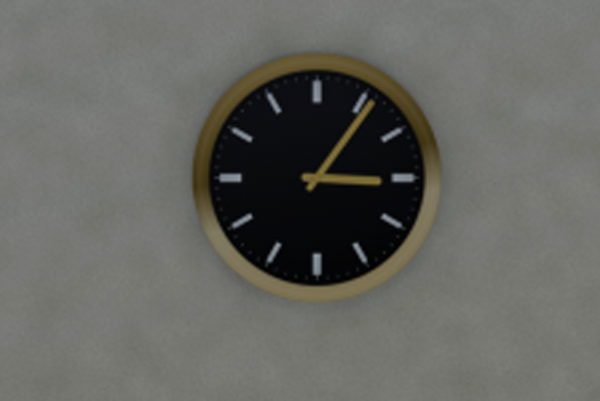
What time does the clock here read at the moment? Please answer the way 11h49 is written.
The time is 3h06
